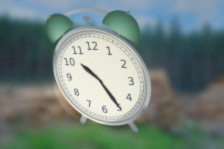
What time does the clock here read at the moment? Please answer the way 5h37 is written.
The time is 10h25
